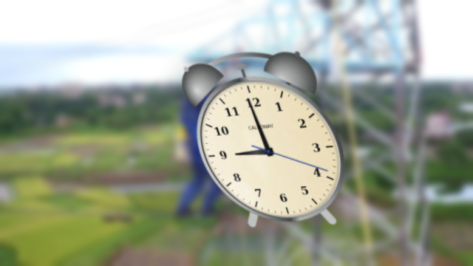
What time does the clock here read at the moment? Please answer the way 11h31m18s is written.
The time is 8h59m19s
